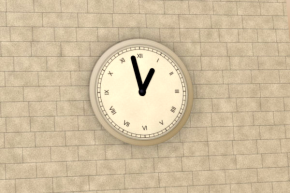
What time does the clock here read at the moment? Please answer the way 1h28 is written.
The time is 12h58
